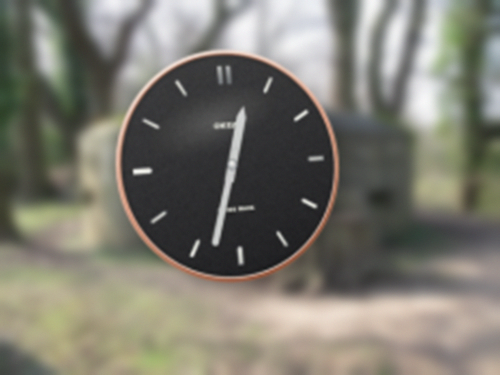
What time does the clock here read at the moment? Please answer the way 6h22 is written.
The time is 12h33
